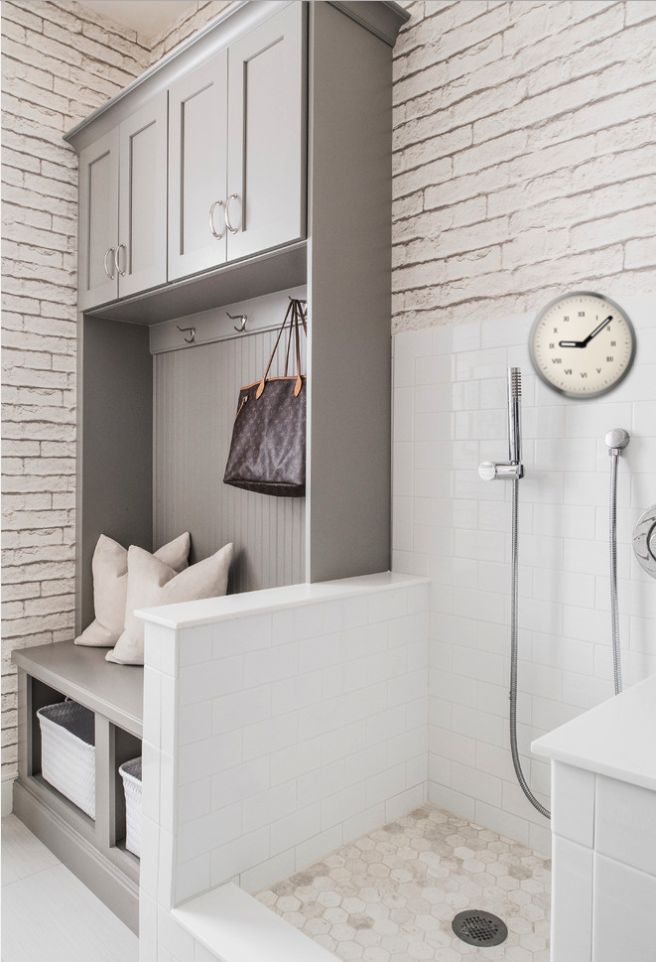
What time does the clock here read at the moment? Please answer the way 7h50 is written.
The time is 9h08
